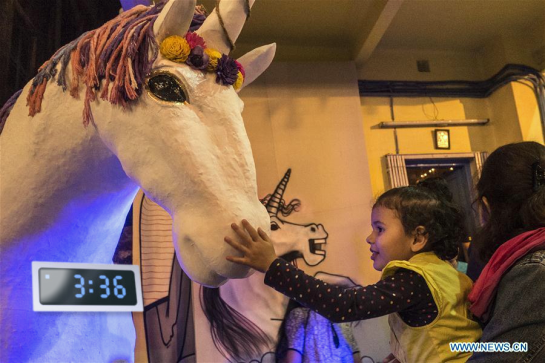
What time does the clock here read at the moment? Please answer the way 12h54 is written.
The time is 3h36
